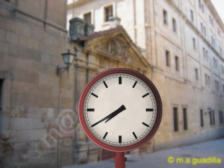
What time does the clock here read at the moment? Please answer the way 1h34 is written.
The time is 7h40
